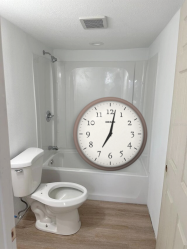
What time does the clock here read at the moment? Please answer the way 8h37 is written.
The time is 7h02
